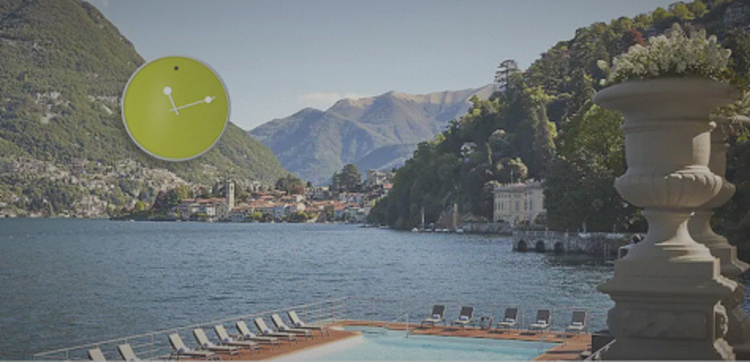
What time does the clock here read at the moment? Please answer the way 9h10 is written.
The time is 11h12
